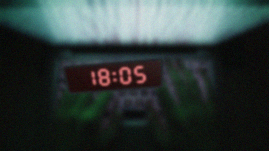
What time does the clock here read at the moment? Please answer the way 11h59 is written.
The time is 18h05
